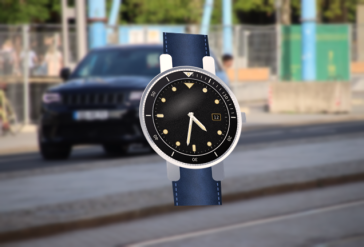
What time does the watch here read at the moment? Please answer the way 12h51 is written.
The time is 4h32
